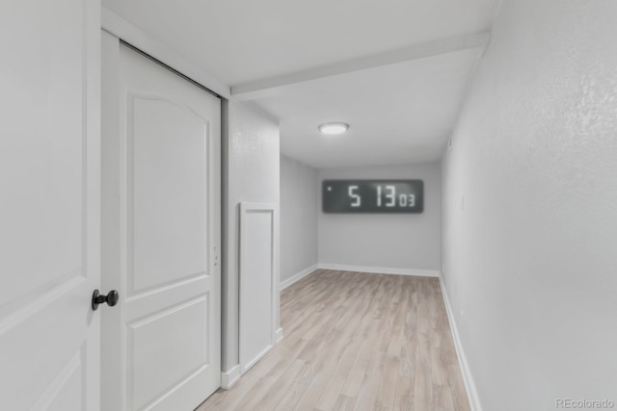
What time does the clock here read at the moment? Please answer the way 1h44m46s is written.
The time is 5h13m03s
